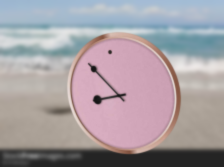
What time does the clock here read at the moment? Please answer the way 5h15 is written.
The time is 8h54
